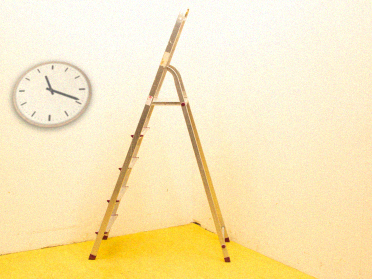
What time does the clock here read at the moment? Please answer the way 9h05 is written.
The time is 11h19
